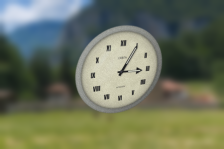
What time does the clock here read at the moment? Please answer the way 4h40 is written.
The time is 3h05
